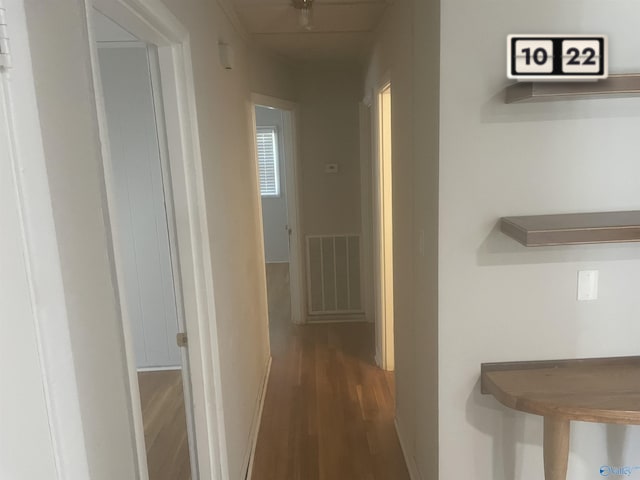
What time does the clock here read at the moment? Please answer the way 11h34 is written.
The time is 10h22
